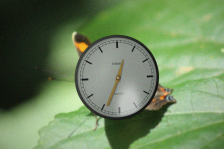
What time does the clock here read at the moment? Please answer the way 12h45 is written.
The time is 12h34
